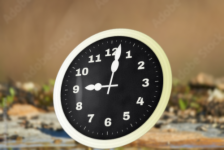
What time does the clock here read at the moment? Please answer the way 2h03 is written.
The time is 9h02
